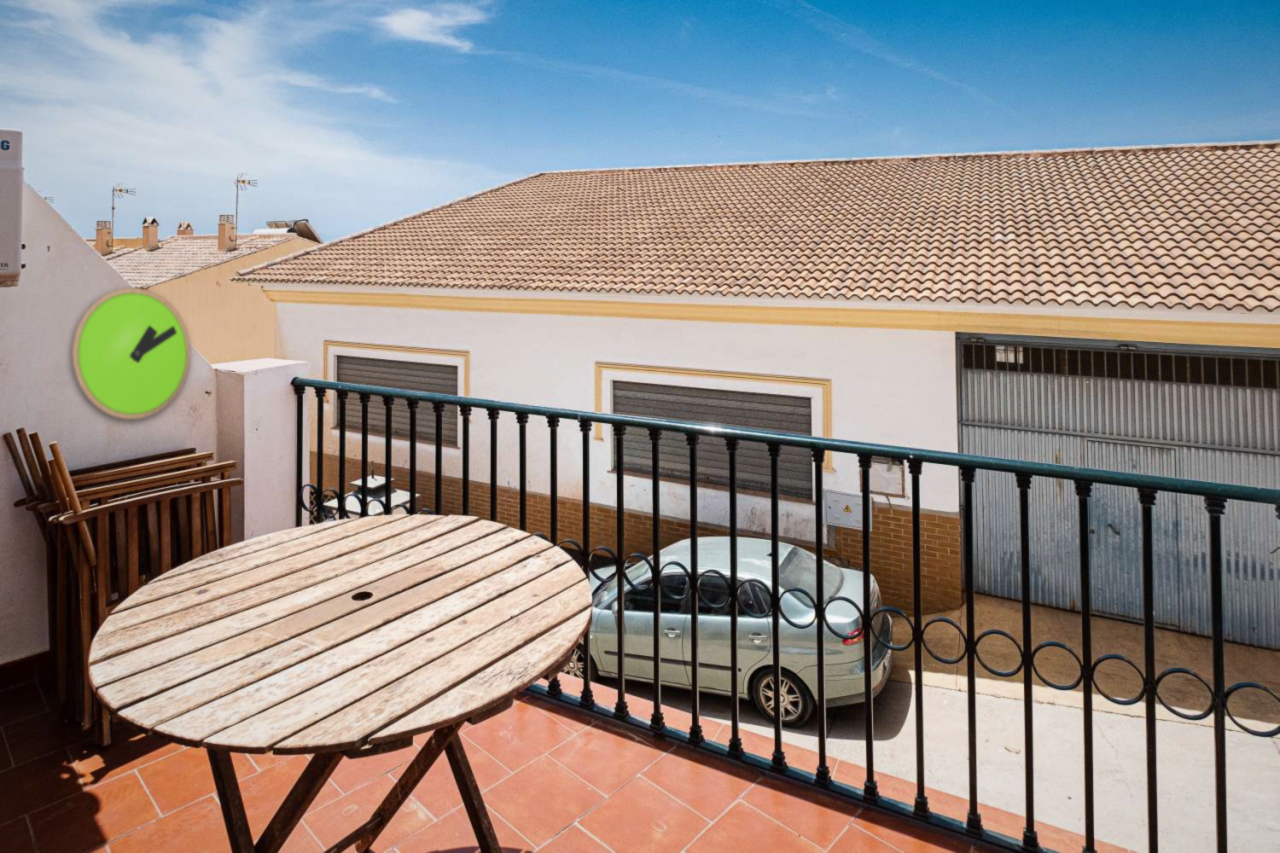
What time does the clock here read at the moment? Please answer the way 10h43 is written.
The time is 1h10
